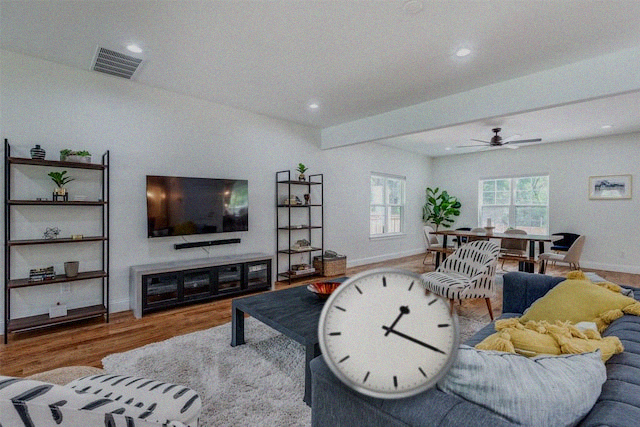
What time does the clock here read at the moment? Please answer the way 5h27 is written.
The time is 1h20
